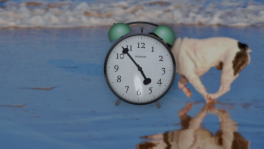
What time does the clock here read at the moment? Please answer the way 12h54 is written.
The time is 4h53
